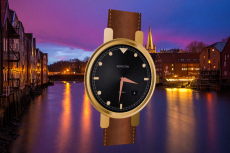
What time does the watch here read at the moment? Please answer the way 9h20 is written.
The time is 3h31
